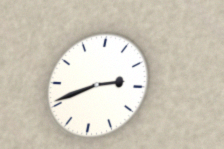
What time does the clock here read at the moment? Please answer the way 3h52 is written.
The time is 2h41
